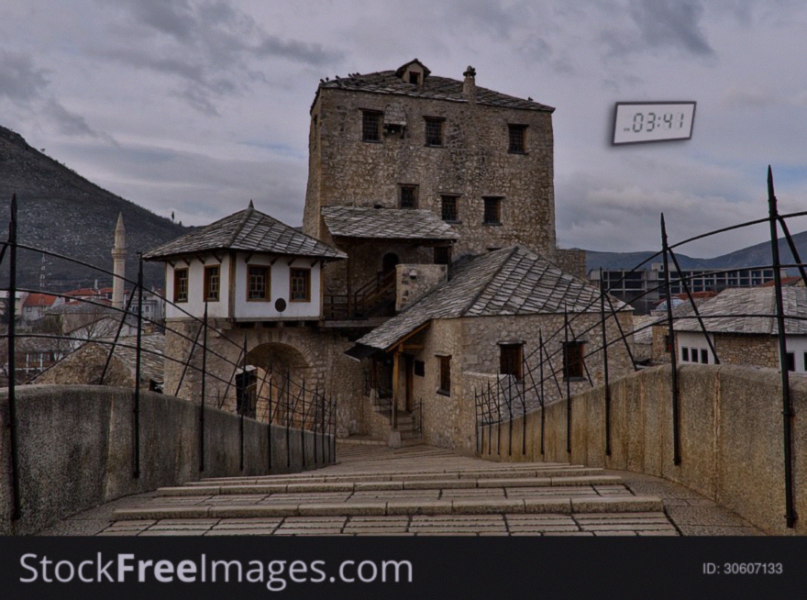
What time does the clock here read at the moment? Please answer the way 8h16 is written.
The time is 3h41
